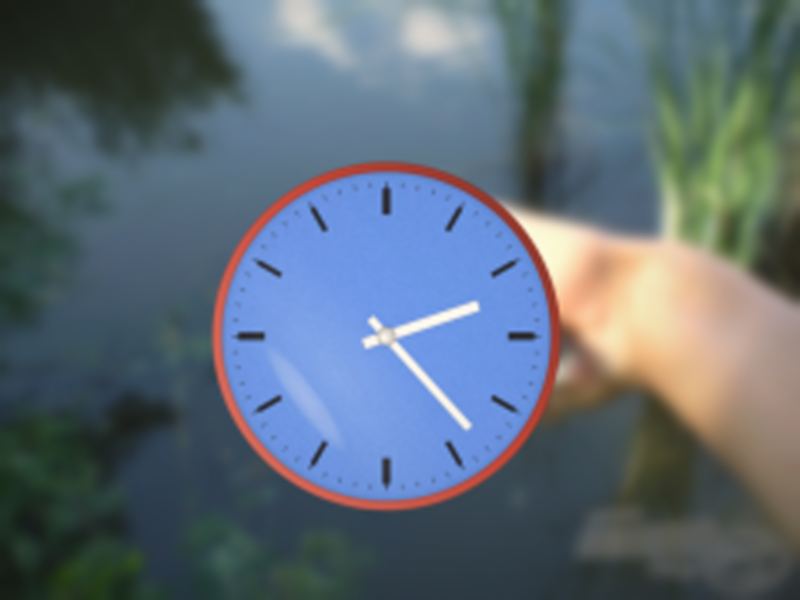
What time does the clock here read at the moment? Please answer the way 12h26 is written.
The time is 2h23
